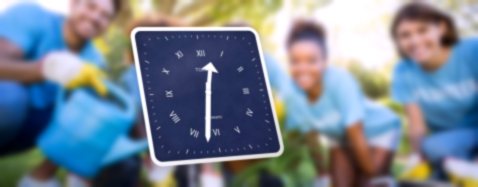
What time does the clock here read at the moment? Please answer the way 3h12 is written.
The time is 12h32
